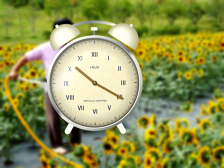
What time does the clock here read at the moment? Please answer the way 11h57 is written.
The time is 10h20
